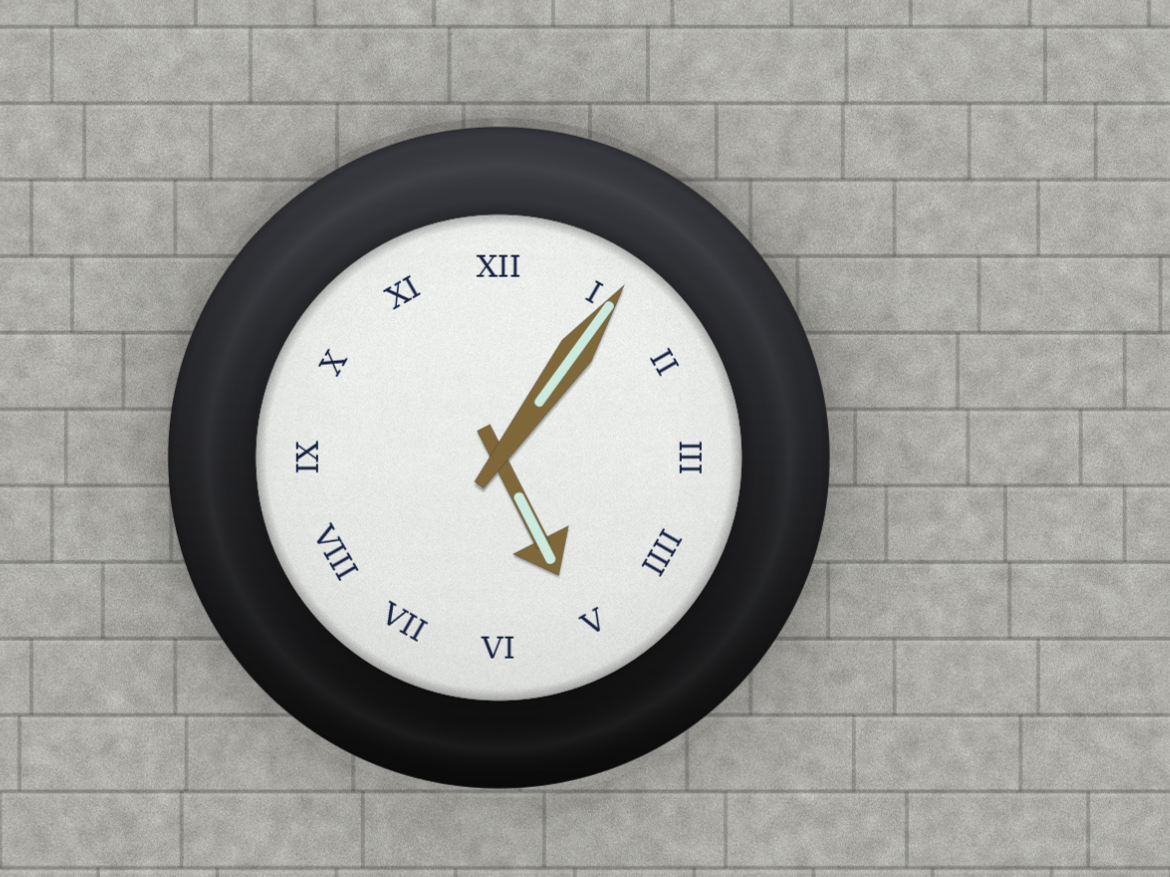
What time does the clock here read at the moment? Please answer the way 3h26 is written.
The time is 5h06
